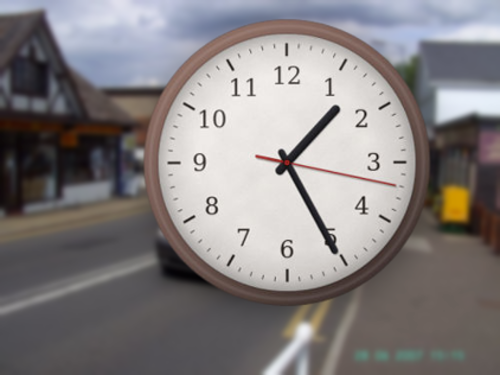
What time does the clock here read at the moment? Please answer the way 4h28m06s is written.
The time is 1h25m17s
